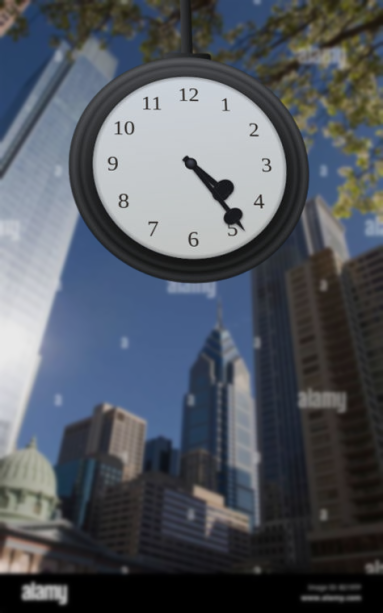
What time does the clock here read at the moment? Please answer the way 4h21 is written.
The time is 4h24
